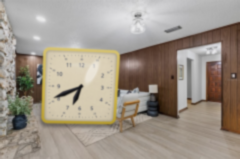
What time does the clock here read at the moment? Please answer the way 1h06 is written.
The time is 6h41
